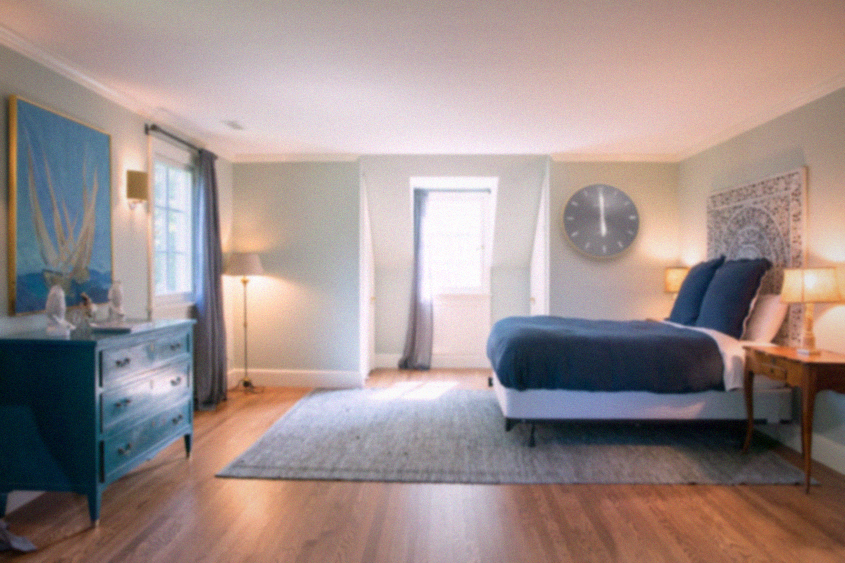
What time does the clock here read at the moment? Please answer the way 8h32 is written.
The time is 6h00
